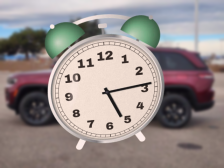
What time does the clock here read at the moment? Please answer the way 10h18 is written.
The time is 5h14
